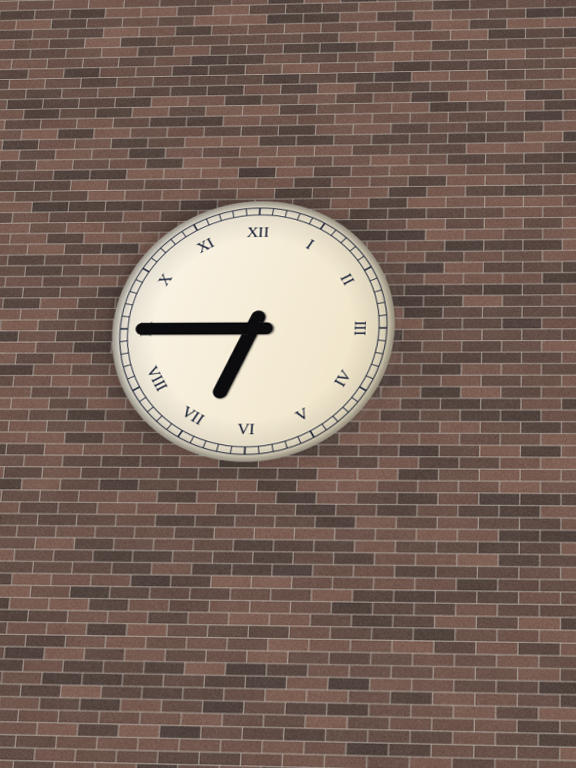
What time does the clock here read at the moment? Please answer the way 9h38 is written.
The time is 6h45
